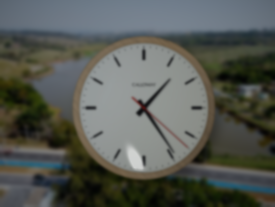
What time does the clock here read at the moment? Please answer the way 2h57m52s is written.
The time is 1h24m22s
